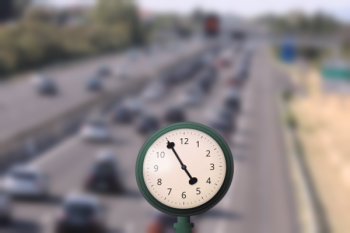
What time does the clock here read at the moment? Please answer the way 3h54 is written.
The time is 4h55
